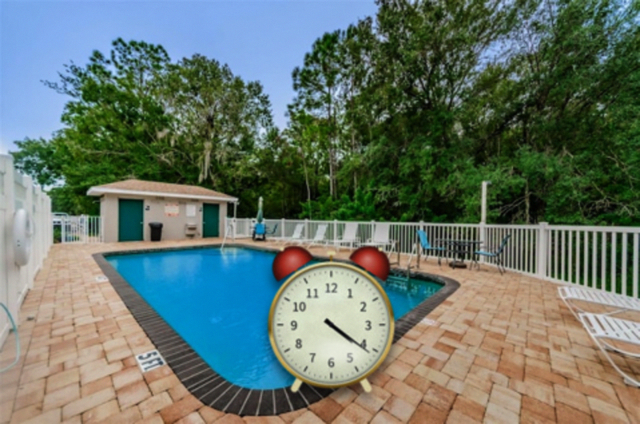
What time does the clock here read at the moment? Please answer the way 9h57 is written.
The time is 4h21
